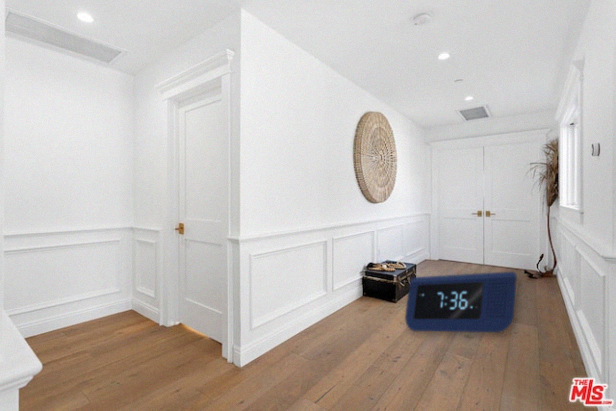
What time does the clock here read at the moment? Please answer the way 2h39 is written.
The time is 7h36
